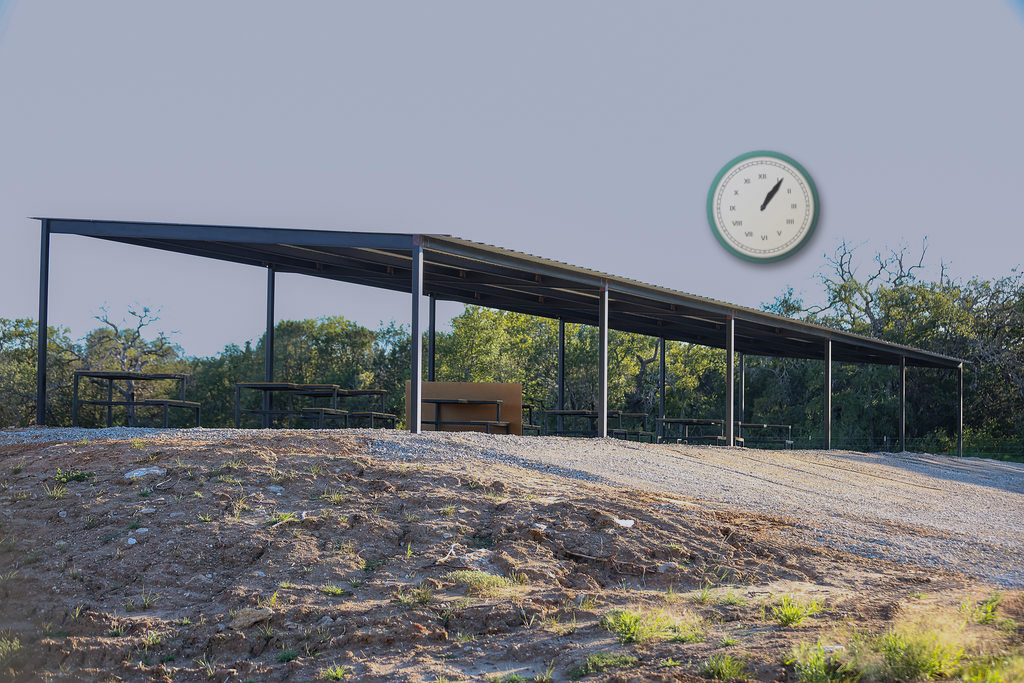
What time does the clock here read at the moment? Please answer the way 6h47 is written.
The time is 1h06
